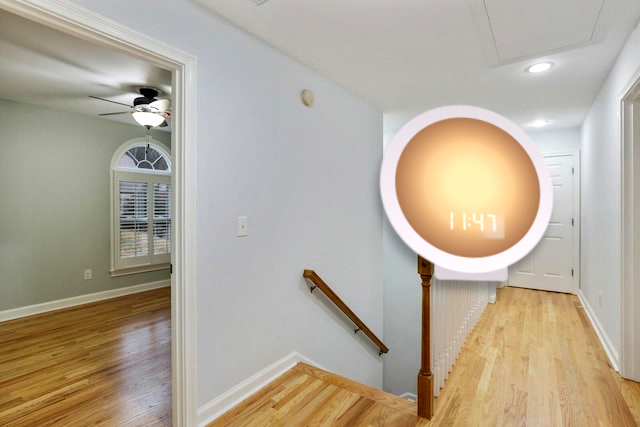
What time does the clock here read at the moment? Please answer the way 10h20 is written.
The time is 11h47
